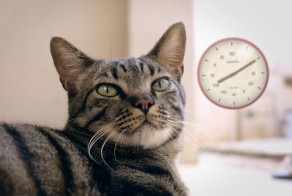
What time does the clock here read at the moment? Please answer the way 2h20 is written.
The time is 8h10
